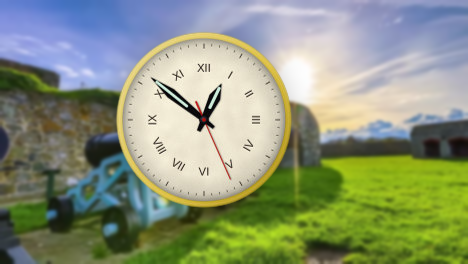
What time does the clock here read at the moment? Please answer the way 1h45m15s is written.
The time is 12h51m26s
